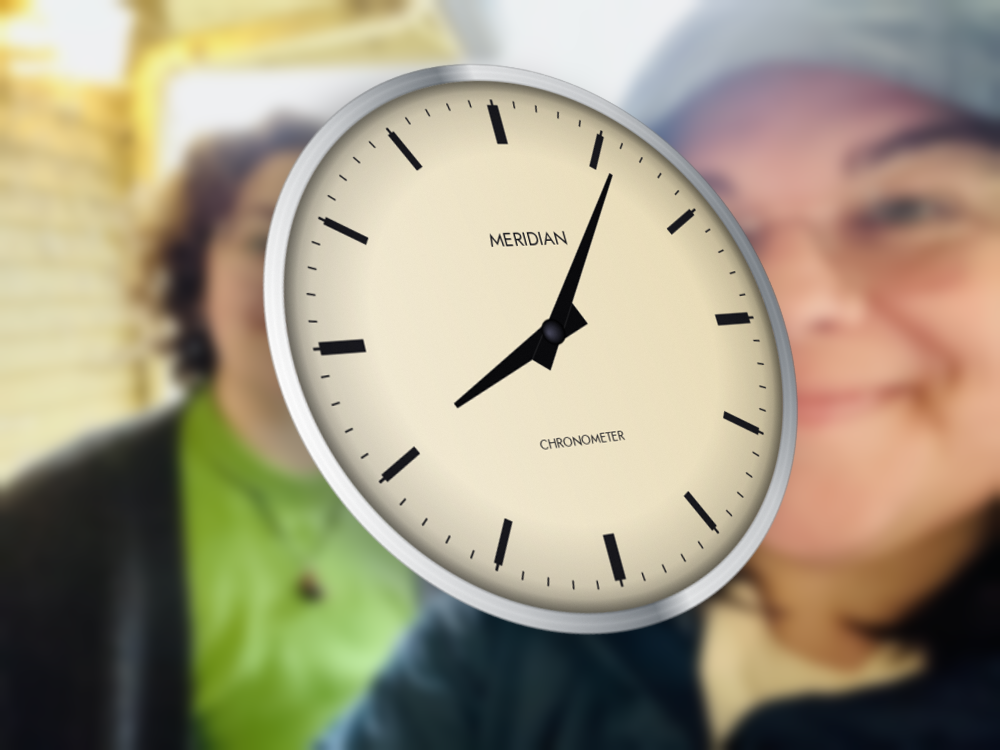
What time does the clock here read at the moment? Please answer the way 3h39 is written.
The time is 8h06
